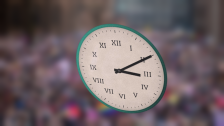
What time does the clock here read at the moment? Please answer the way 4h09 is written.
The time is 3h10
